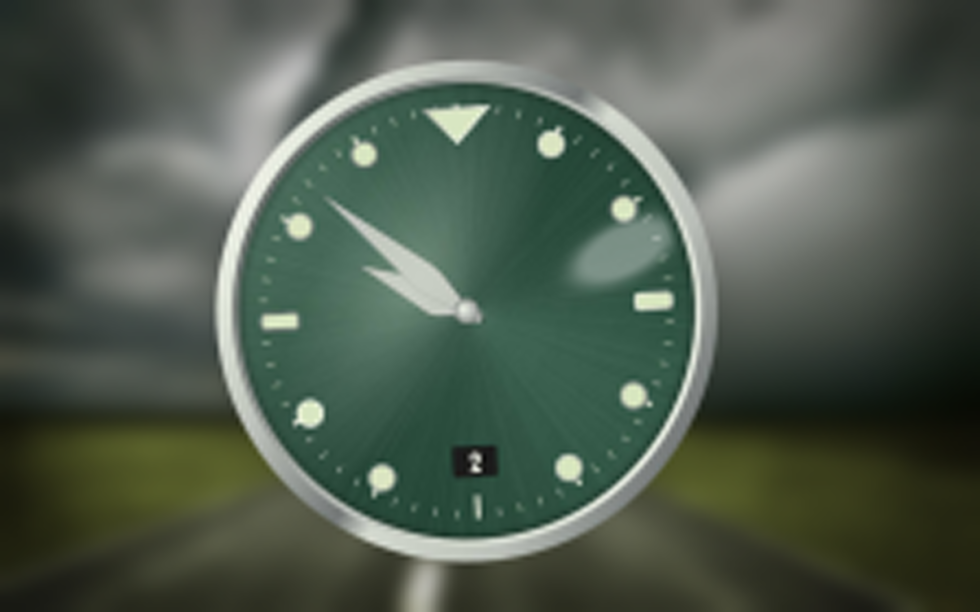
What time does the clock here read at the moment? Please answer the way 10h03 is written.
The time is 9h52
